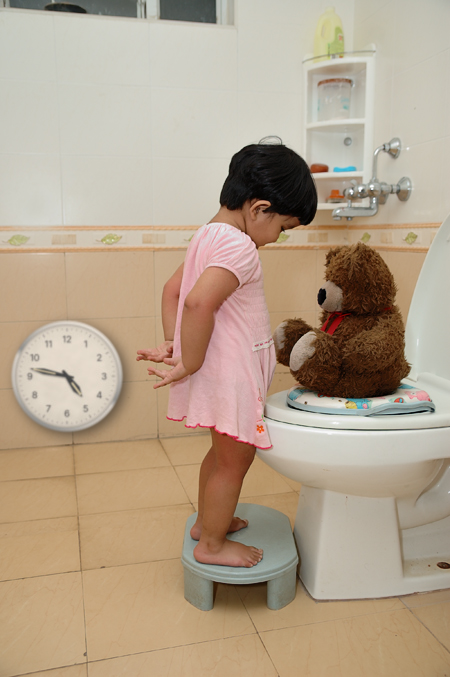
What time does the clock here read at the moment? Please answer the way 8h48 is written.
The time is 4h47
